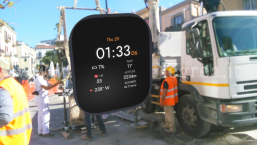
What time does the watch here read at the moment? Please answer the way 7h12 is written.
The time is 1h33
